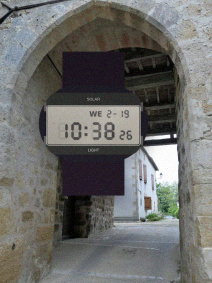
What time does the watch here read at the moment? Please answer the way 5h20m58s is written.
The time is 10h38m26s
